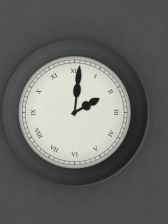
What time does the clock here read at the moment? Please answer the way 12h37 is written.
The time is 2h01
